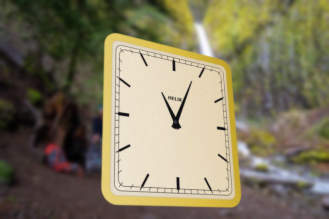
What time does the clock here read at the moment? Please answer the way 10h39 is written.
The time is 11h04
